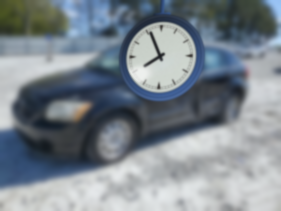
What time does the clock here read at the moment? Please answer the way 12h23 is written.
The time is 7h56
